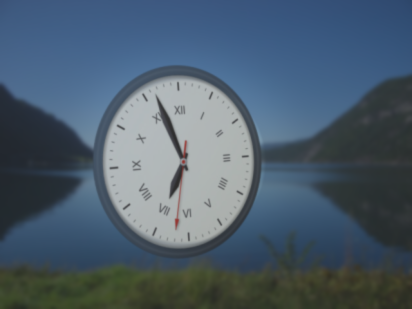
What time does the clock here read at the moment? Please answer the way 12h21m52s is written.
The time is 6h56m32s
